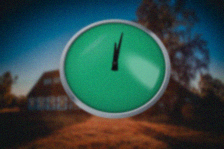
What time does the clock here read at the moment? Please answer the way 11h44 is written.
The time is 12h02
